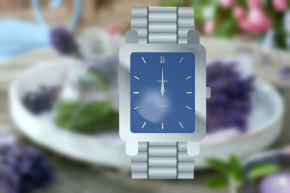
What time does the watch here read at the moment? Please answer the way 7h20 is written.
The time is 12h00
